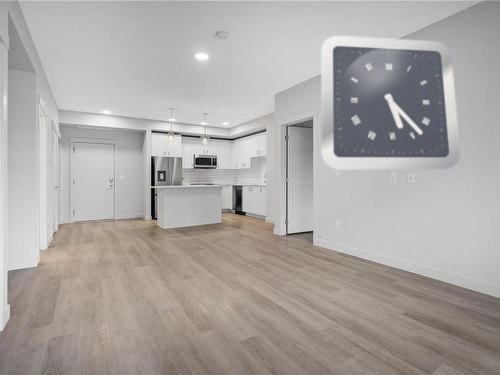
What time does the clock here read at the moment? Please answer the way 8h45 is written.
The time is 5h23
